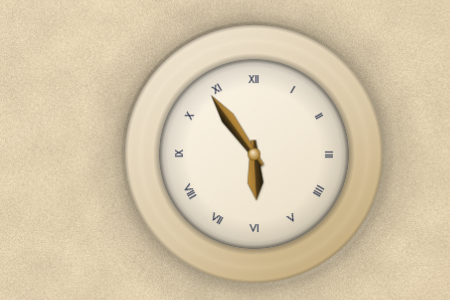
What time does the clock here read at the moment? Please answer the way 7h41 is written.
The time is 5h54
